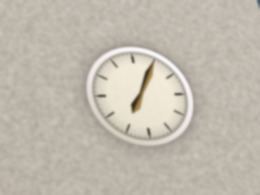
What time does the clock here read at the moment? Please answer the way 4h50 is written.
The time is 7h05
